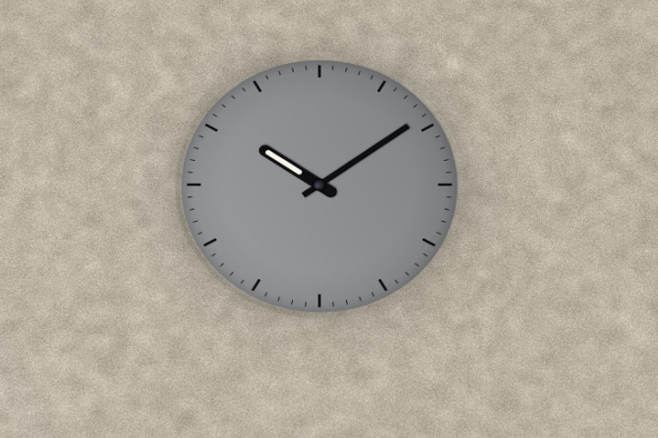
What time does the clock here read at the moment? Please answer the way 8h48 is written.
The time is 10h09
